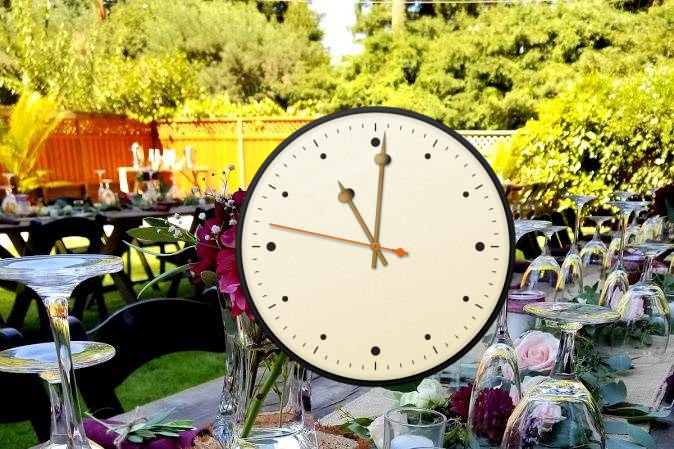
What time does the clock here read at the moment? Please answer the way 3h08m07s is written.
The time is 11h00m47s
